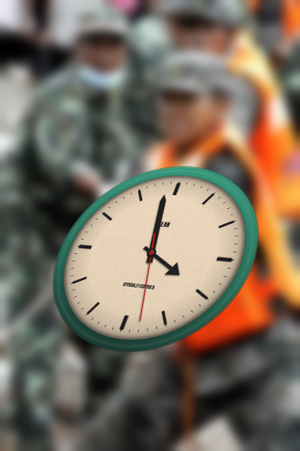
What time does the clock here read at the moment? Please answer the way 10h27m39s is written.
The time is 3h58m28s
